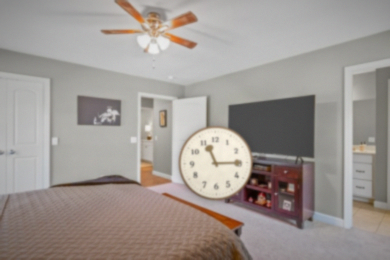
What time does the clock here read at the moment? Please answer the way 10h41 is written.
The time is 11h15
